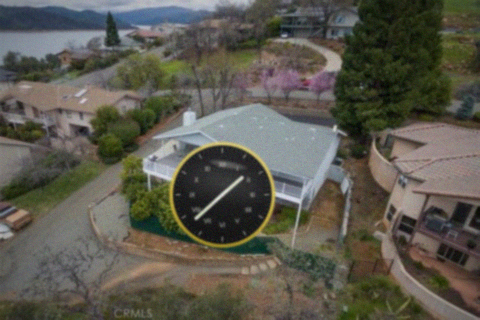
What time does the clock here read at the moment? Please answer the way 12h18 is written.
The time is 1h38
